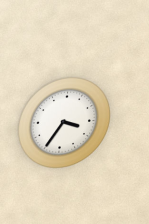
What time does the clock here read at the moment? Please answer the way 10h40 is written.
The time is 3h35
